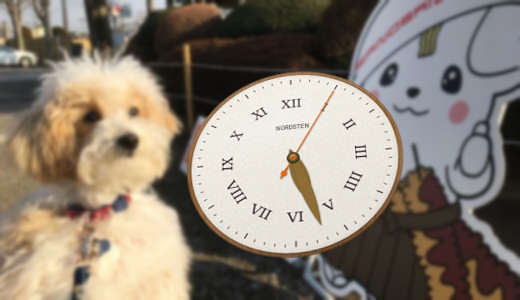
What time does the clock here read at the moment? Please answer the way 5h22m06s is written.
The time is 5h27m05s
